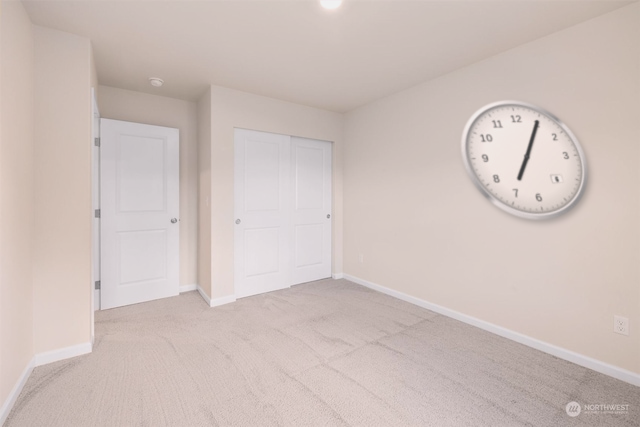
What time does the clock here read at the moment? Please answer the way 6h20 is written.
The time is 7h05
